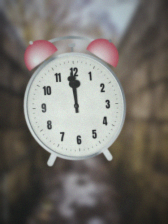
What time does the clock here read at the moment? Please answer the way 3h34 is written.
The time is 11h59
